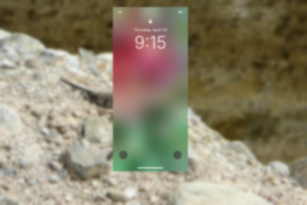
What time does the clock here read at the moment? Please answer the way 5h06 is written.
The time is 9h15
